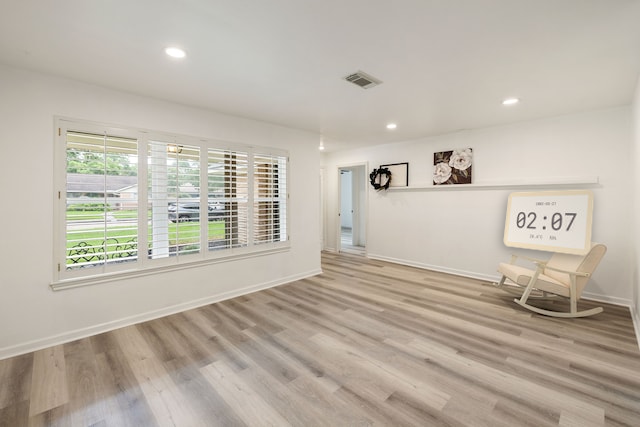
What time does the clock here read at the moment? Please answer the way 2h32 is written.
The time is 2h07
